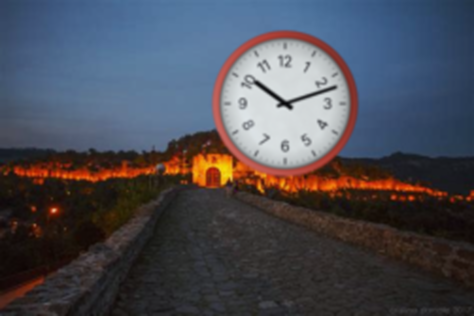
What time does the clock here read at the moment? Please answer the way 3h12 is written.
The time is 10h12
